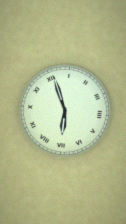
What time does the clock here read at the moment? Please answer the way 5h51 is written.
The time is 7h01
